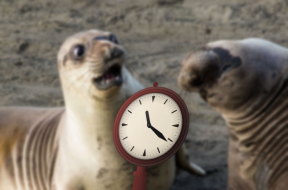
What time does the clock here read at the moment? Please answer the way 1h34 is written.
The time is 11h21
